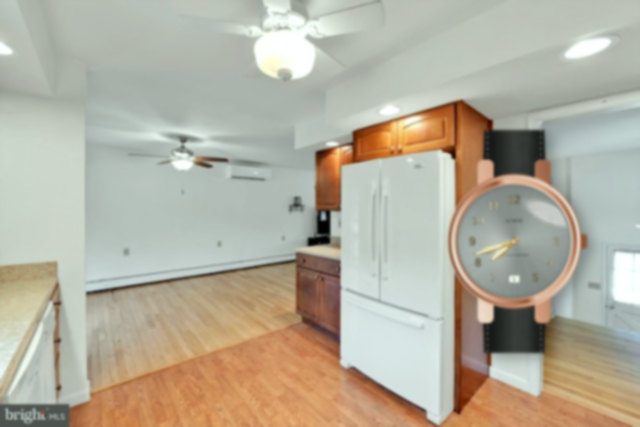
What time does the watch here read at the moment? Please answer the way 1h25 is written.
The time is 7h42
